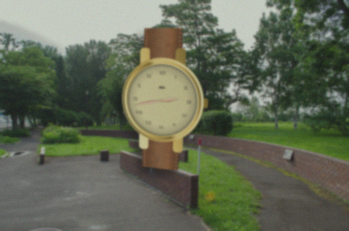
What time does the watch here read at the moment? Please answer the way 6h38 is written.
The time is 2h43
